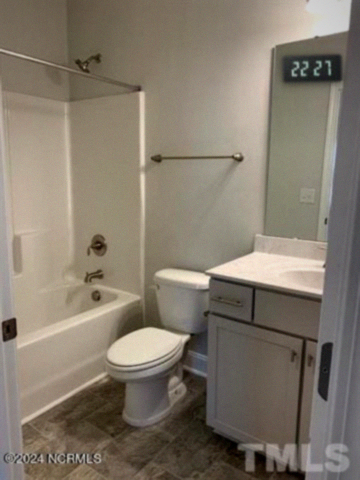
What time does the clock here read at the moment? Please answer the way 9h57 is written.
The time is 22h27
